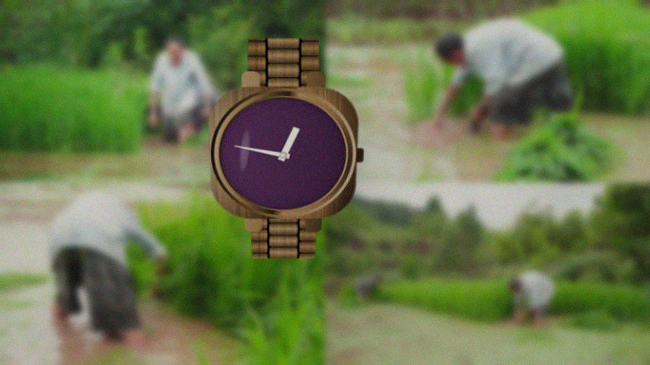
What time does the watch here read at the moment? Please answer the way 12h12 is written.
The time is 12h47
